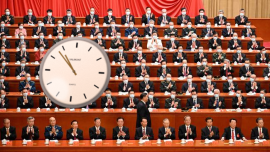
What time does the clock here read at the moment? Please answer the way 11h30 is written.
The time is 10h53
